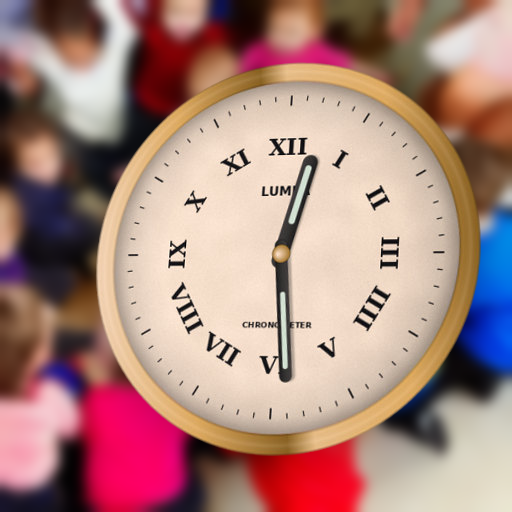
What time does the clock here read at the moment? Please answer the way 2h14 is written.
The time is 12h29
